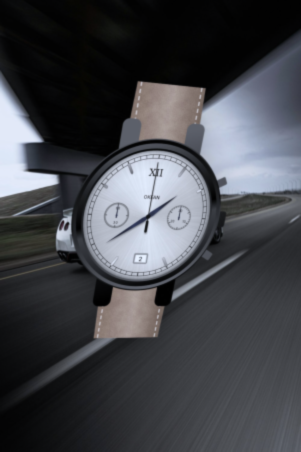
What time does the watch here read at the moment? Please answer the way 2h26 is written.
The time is 1h39
